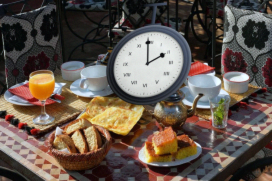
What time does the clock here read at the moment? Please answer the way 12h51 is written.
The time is 1h59
